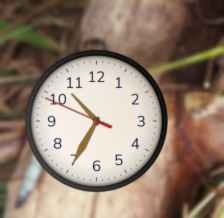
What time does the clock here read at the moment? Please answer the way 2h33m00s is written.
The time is 10h34m49s
